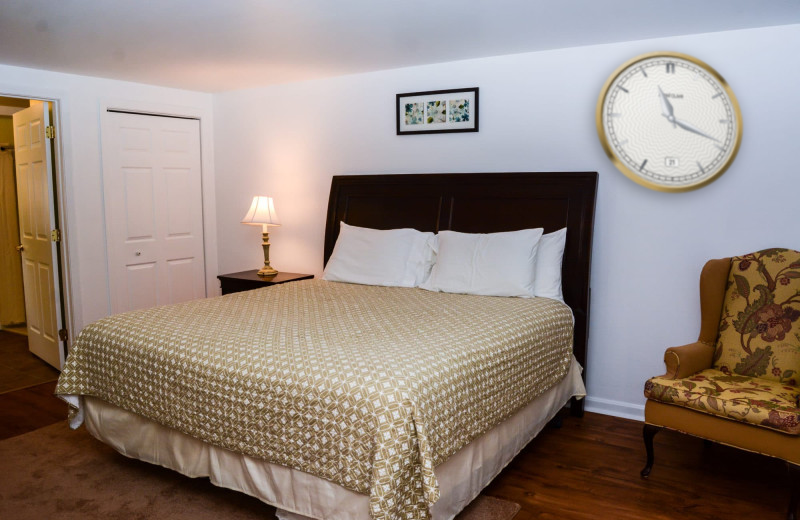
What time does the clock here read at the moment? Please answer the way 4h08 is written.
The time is 11h19
